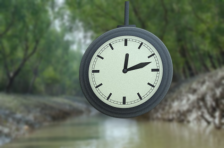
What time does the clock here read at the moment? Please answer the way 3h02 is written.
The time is 12h12
